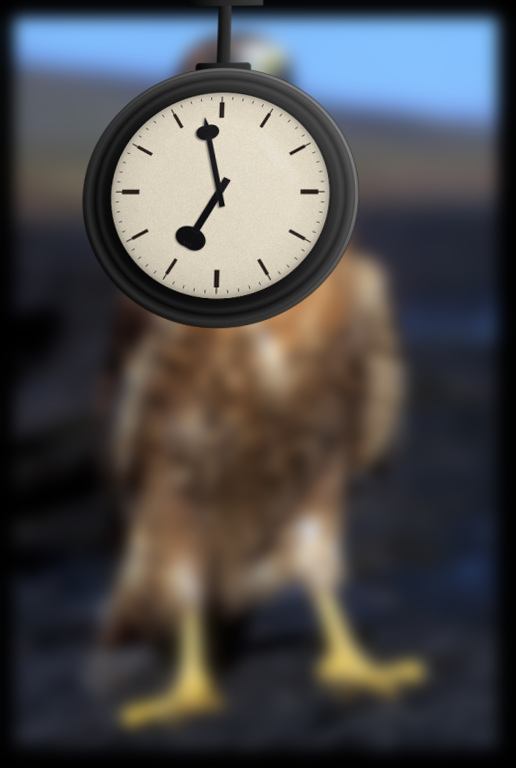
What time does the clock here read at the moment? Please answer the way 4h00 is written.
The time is 6h58
